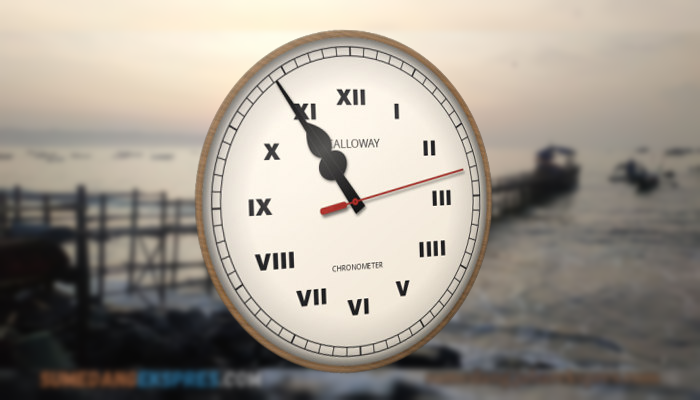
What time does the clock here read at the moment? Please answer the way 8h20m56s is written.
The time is 10h54m13s
